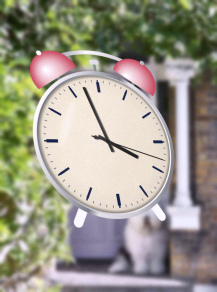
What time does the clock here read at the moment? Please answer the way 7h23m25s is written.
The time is 3h57m18s
